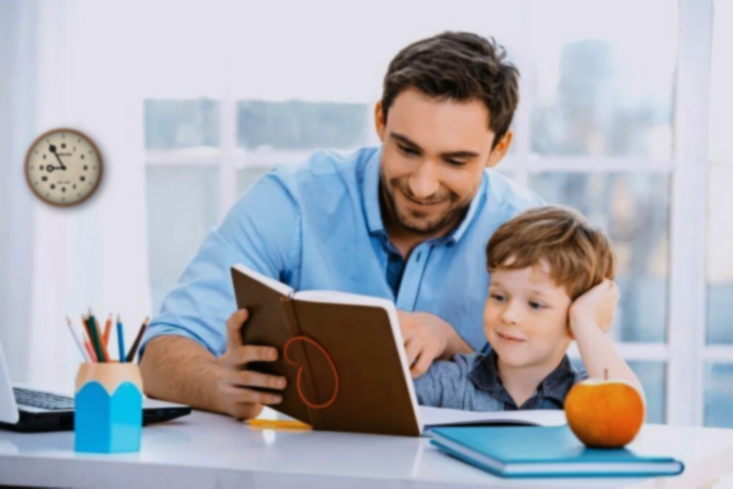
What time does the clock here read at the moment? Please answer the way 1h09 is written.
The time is 8h55
